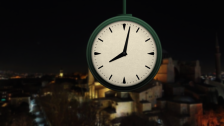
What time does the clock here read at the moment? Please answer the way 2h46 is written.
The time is 8h02
